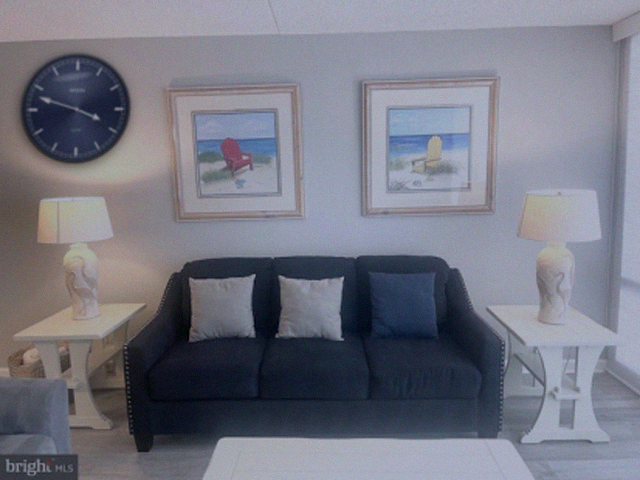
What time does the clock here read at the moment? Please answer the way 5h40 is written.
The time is 3h48
